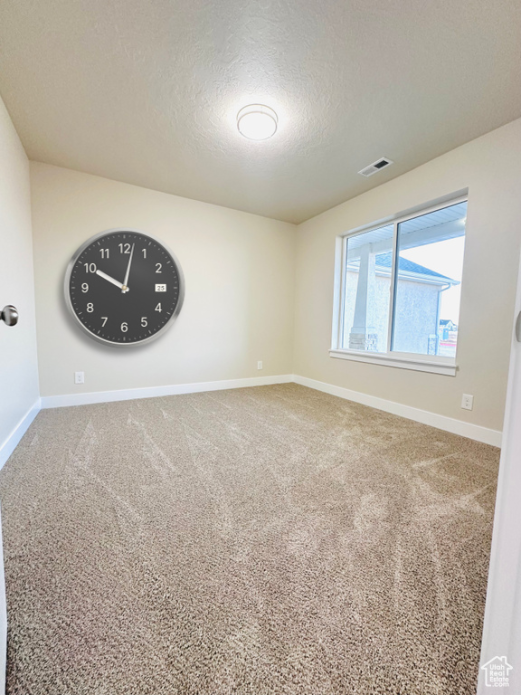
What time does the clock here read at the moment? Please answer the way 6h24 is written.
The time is 10h02
